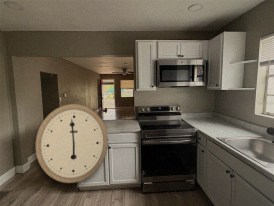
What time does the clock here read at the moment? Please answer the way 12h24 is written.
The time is 5h59
